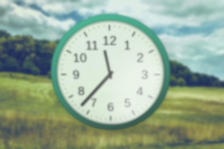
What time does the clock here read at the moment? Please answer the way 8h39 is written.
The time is 11h37
